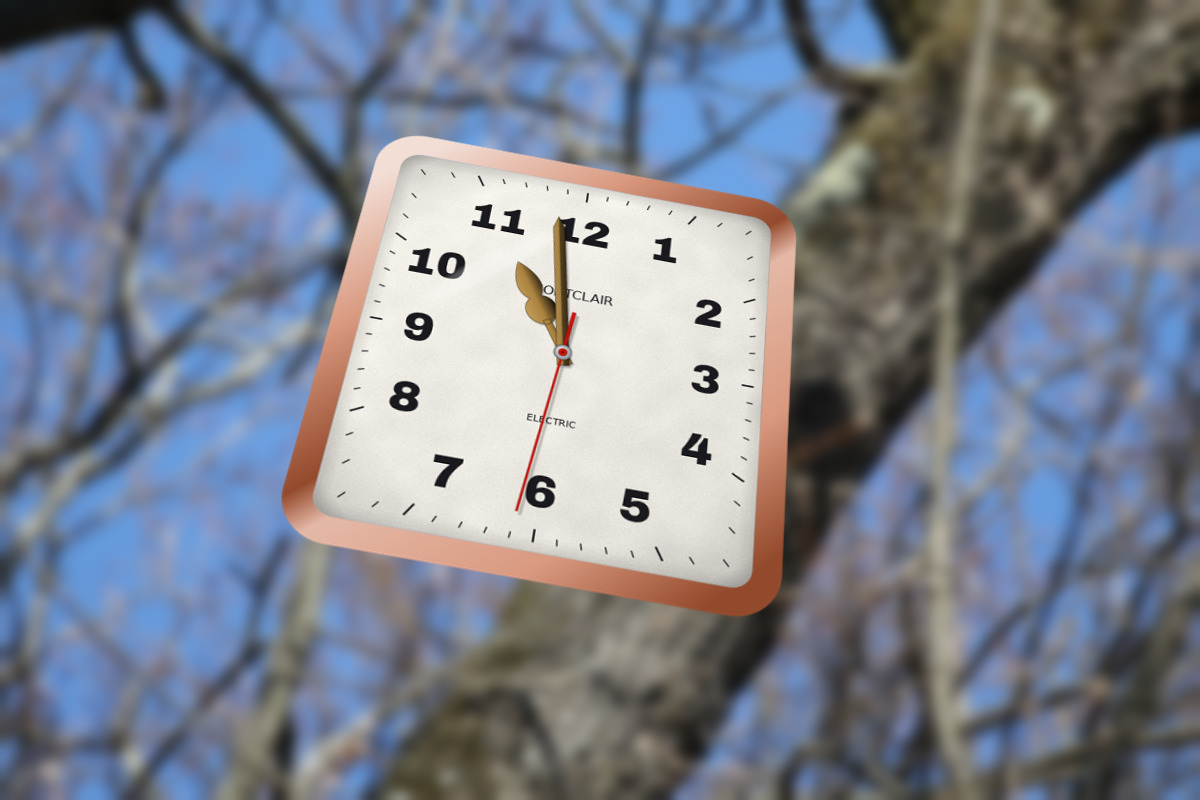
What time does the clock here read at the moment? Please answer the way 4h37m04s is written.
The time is 10h58m31s
